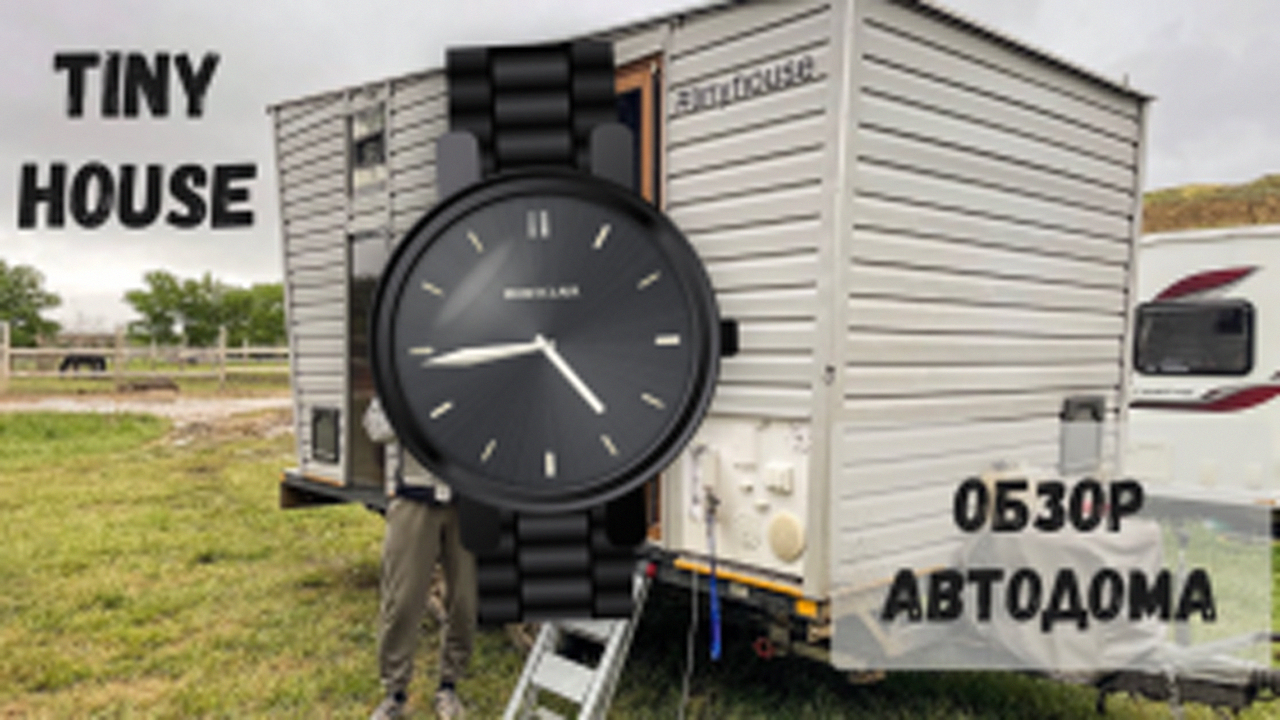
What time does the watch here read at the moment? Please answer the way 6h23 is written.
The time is 4h44
